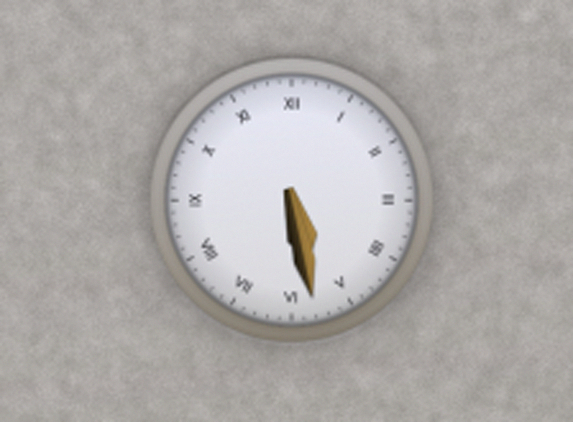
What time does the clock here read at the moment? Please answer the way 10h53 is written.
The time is 5h28
